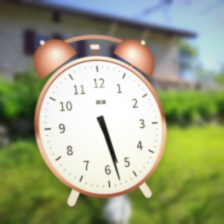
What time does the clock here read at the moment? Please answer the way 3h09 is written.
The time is 5h28
